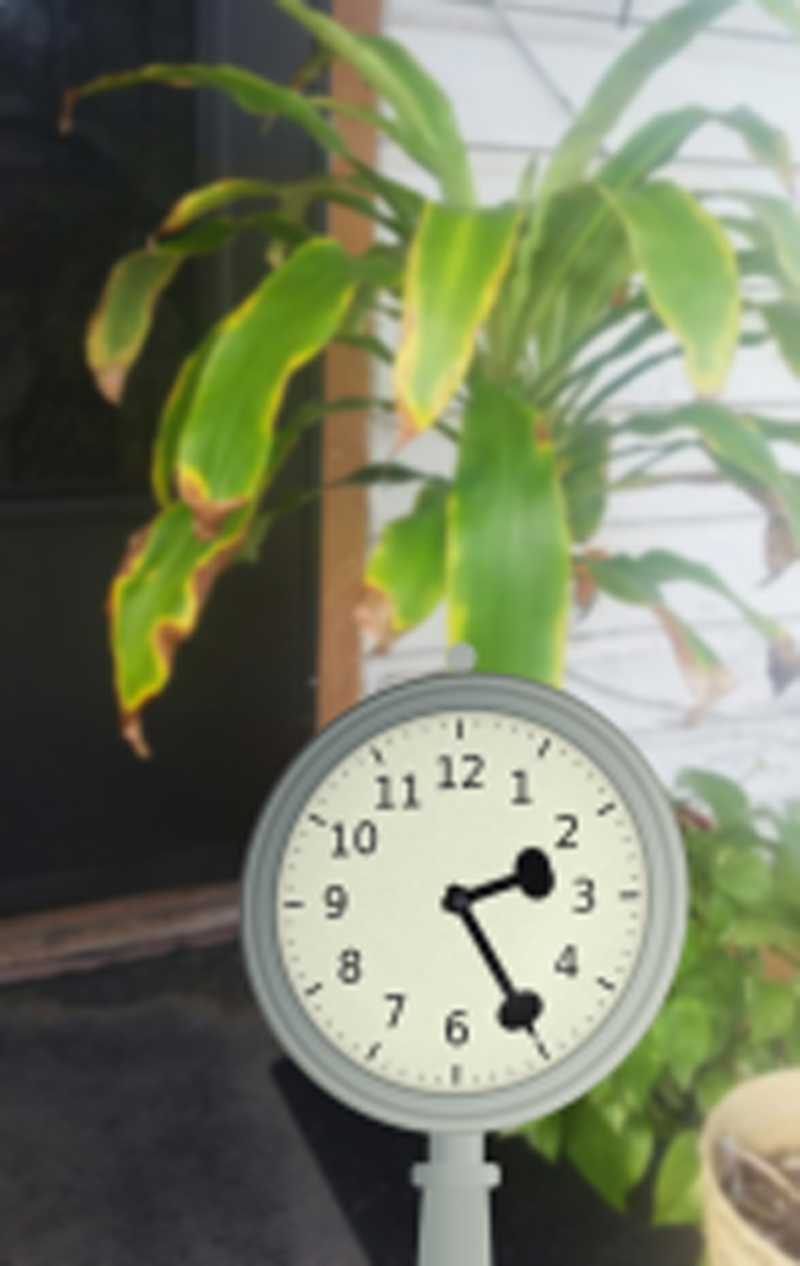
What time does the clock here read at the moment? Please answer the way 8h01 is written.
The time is 2h25
